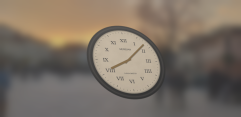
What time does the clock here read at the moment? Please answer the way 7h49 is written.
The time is 8h08
